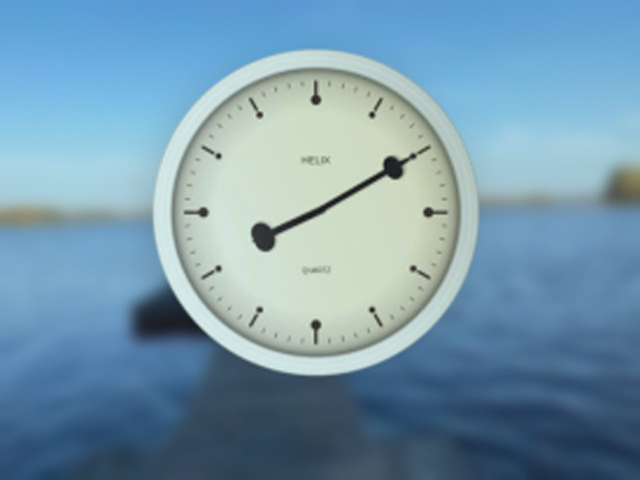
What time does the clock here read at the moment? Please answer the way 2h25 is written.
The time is 8h10
